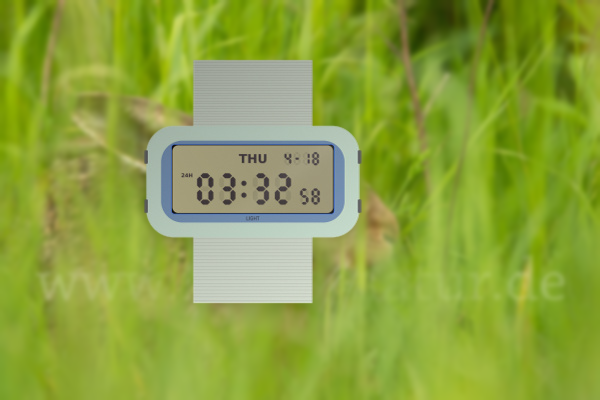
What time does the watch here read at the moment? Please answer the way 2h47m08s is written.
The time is 3h32m58s
